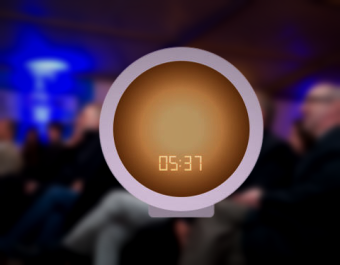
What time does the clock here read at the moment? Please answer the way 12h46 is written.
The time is 5h37
